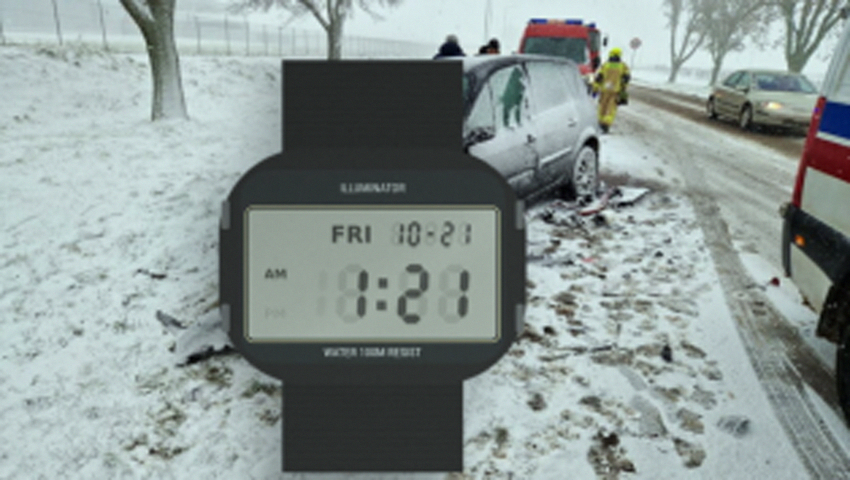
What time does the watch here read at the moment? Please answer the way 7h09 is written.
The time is 1h21
